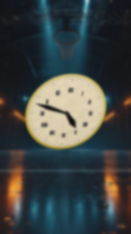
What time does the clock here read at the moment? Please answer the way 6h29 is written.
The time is 4h48
